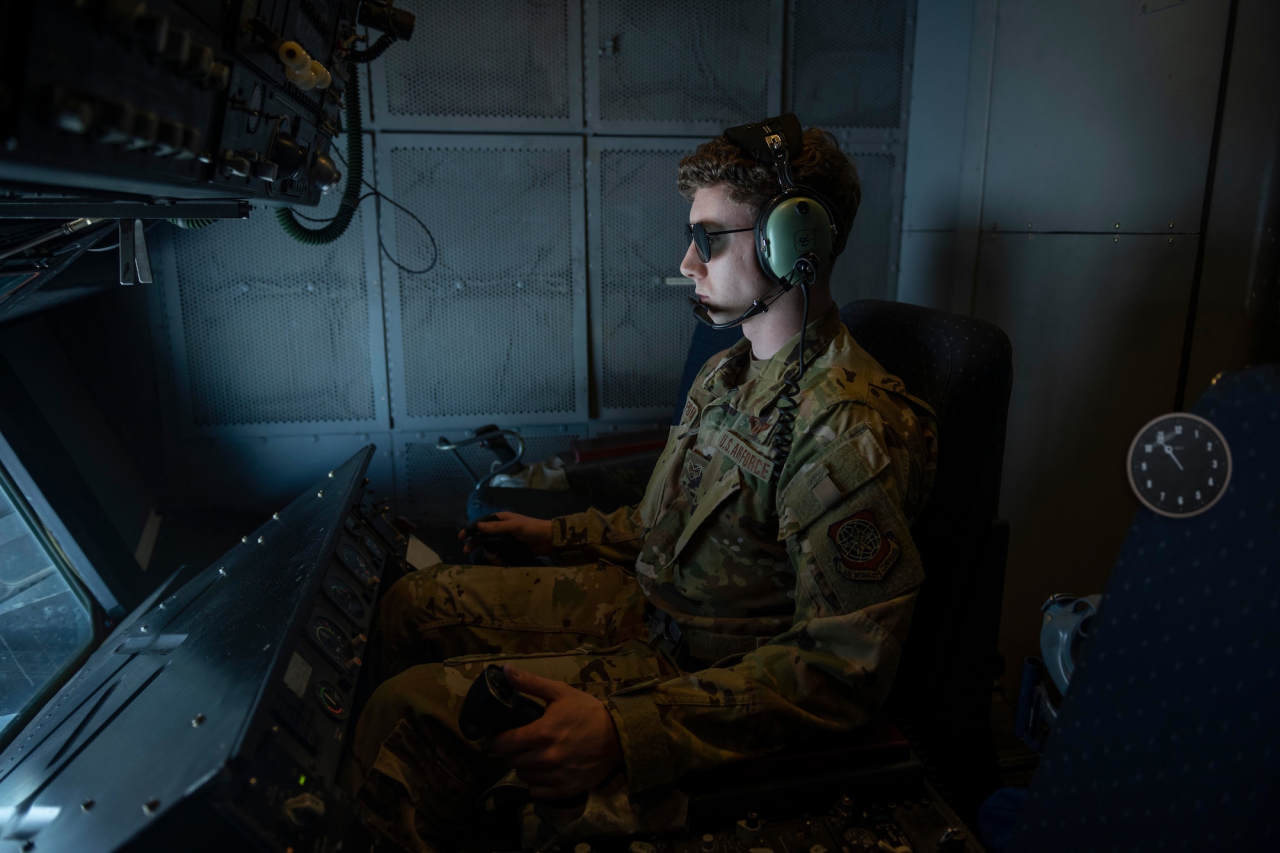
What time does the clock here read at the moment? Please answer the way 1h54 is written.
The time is 10h54
